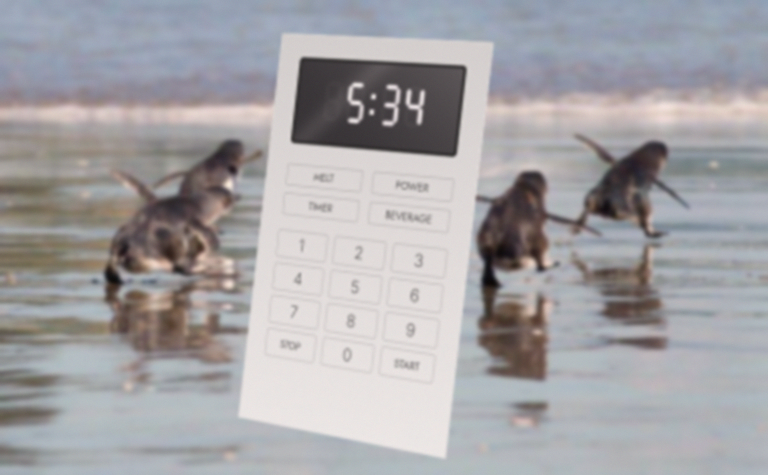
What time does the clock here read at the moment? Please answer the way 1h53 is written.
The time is 5h34
